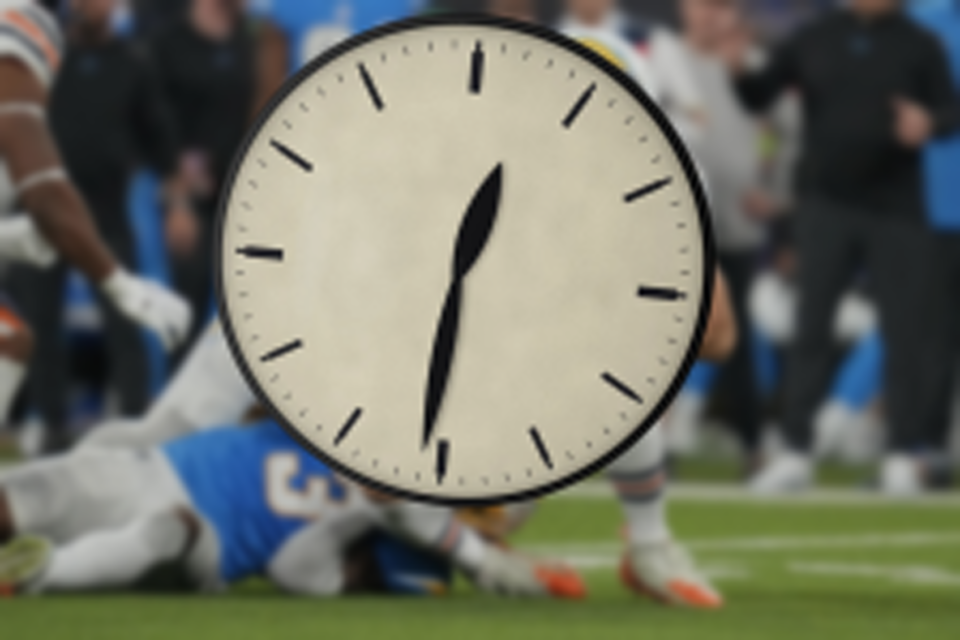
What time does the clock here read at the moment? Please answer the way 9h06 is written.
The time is 12h31
